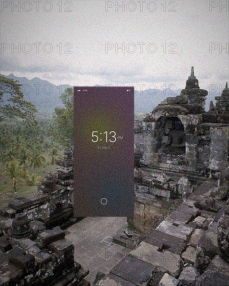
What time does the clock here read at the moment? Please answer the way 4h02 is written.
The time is 5h13
